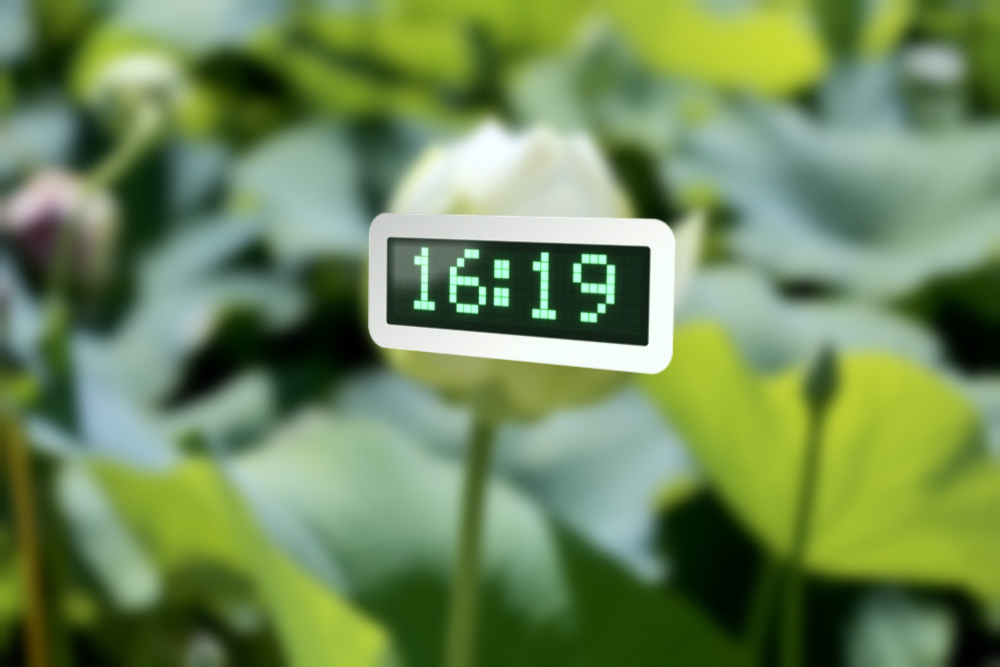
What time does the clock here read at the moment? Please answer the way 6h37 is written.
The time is 16h19
